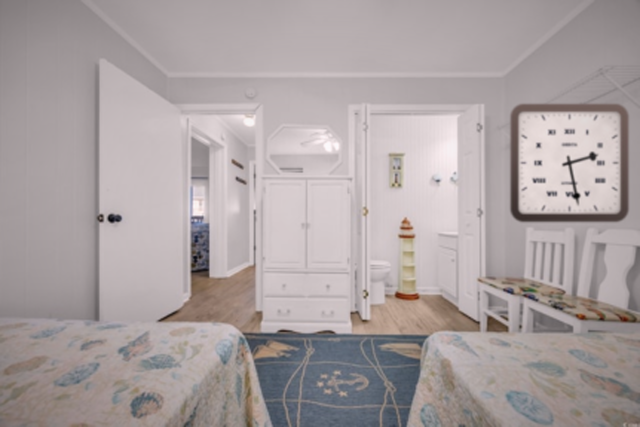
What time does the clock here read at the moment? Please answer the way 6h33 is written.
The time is 2h28
